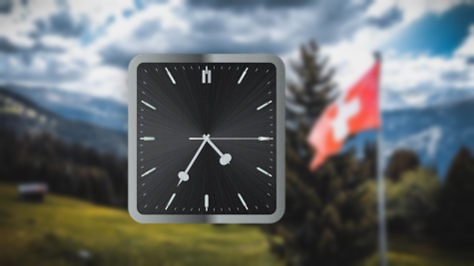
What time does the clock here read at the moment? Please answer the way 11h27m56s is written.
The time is 4h35m15s
